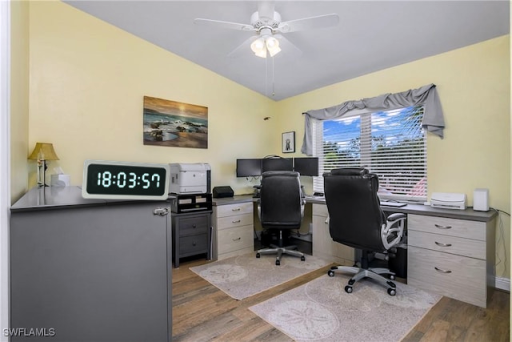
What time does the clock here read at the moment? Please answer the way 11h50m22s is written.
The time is 18h03m57s
